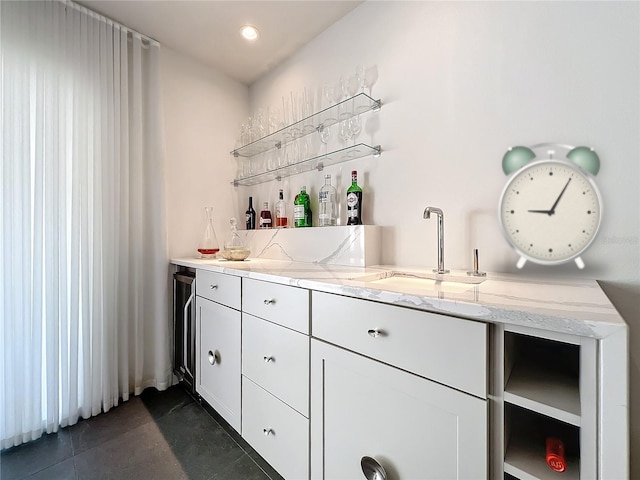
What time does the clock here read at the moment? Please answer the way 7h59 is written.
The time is 9h05
